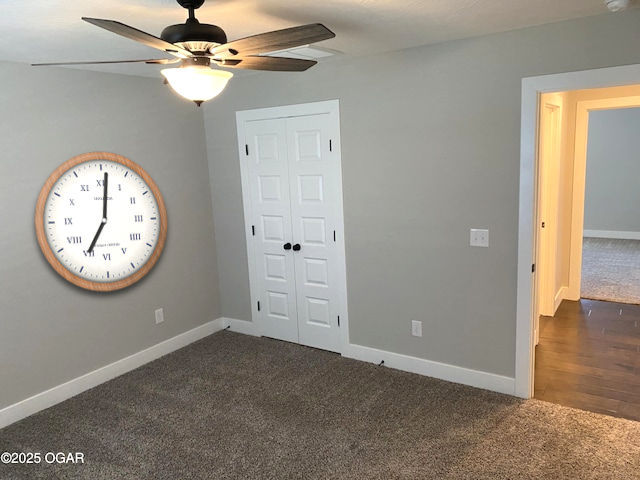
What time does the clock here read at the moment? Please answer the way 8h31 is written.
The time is 7h01
